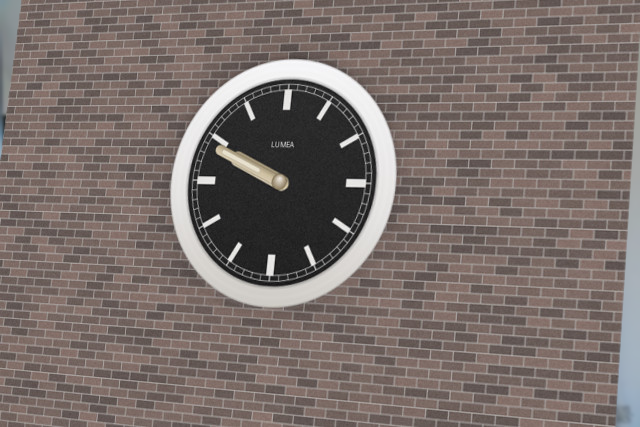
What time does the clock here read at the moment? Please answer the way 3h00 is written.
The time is 9h49
